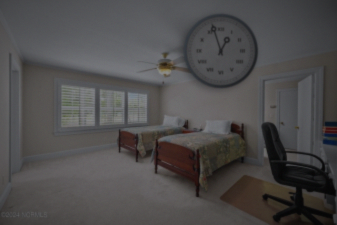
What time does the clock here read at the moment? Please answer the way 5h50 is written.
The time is 12h57
